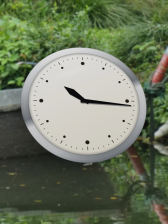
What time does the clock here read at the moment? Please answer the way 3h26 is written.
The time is 10h16
